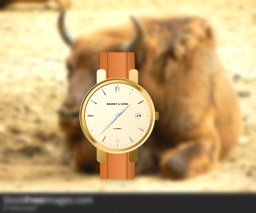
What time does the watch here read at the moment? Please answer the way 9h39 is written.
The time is 1h37
